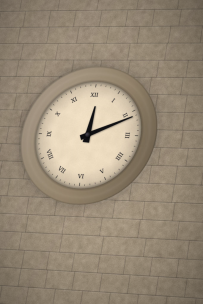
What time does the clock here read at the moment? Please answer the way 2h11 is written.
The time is 12h11
